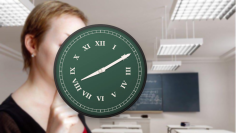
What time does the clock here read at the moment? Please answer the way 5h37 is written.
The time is 8h10
